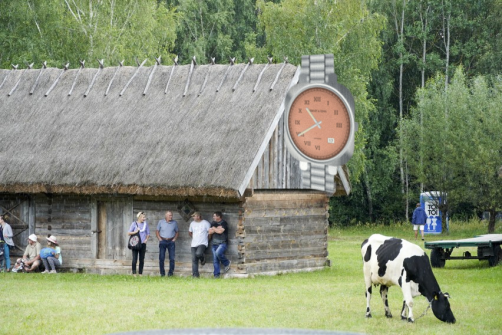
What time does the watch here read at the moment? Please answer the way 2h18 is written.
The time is 10h40
